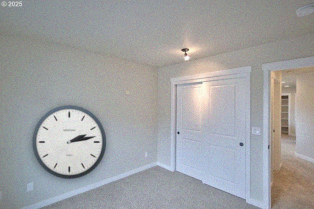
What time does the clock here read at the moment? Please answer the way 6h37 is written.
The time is 2h13
